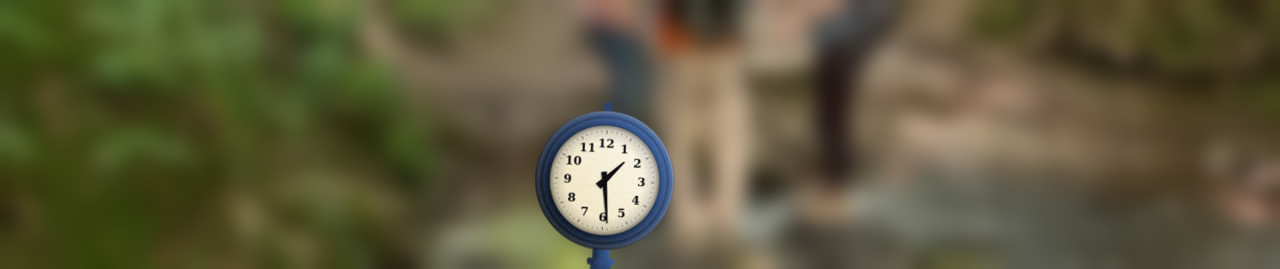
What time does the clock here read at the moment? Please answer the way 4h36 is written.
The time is 1h29
